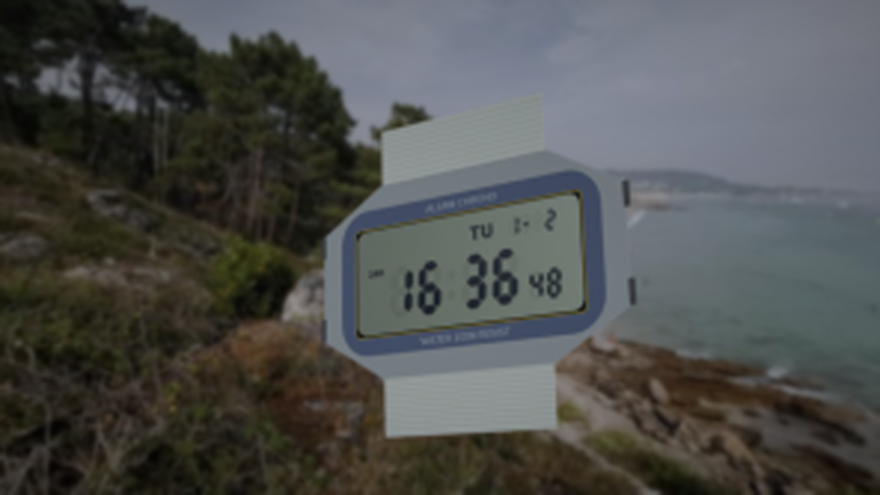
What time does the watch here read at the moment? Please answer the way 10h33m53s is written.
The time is 16h36m48s
